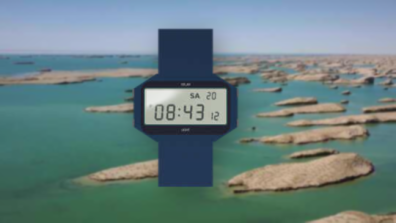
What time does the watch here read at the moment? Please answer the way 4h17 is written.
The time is 8h43
